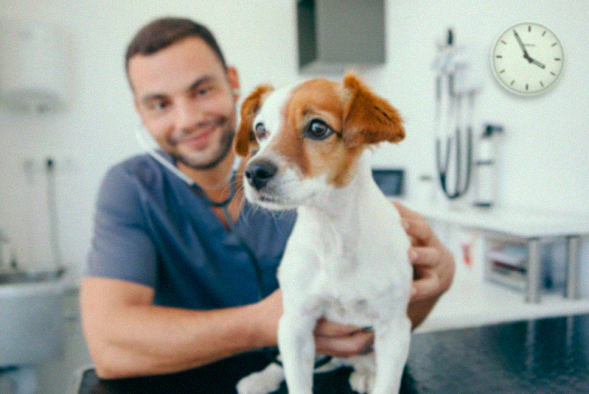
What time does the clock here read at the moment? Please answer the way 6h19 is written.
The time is 3h55
